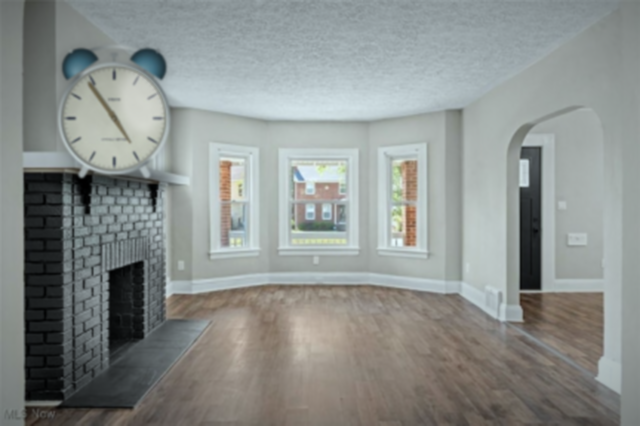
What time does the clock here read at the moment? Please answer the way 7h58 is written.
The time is 4h54
